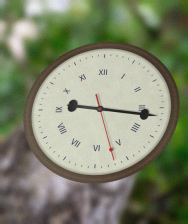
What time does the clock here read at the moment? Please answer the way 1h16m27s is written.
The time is 9h16m27s
